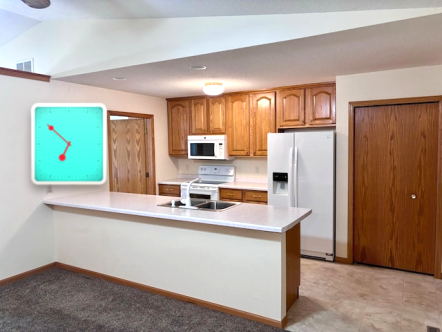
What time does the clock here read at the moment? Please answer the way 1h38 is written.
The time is 6h52
